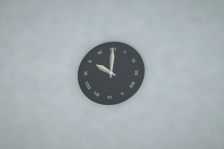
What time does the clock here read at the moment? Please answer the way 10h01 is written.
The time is 10h00
